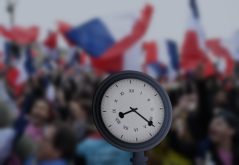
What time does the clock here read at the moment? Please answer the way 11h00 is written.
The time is 8h22
